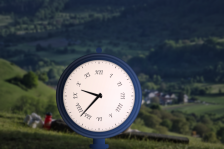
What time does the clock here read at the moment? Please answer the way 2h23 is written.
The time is 9h37
